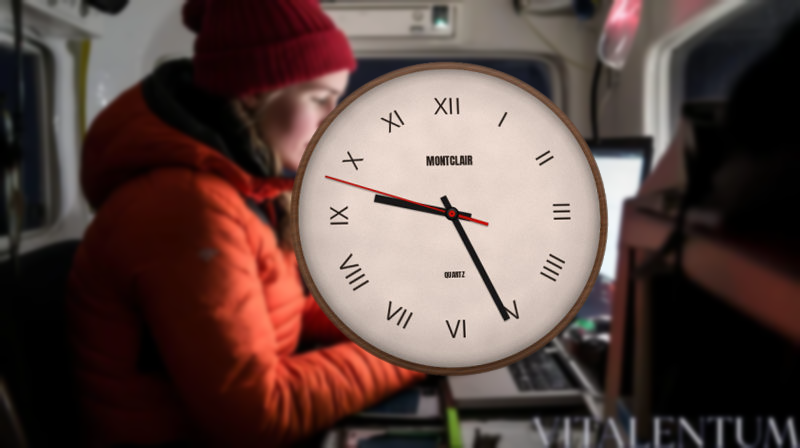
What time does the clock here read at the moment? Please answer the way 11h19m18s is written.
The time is 9h25m48s
